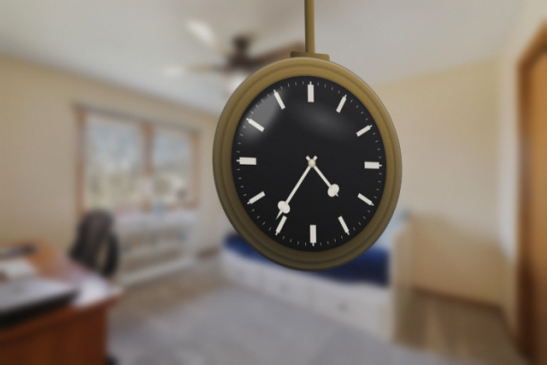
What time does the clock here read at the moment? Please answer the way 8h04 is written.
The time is 4h36
